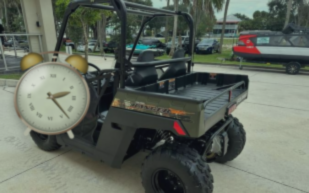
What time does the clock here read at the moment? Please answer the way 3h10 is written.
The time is 2h23
